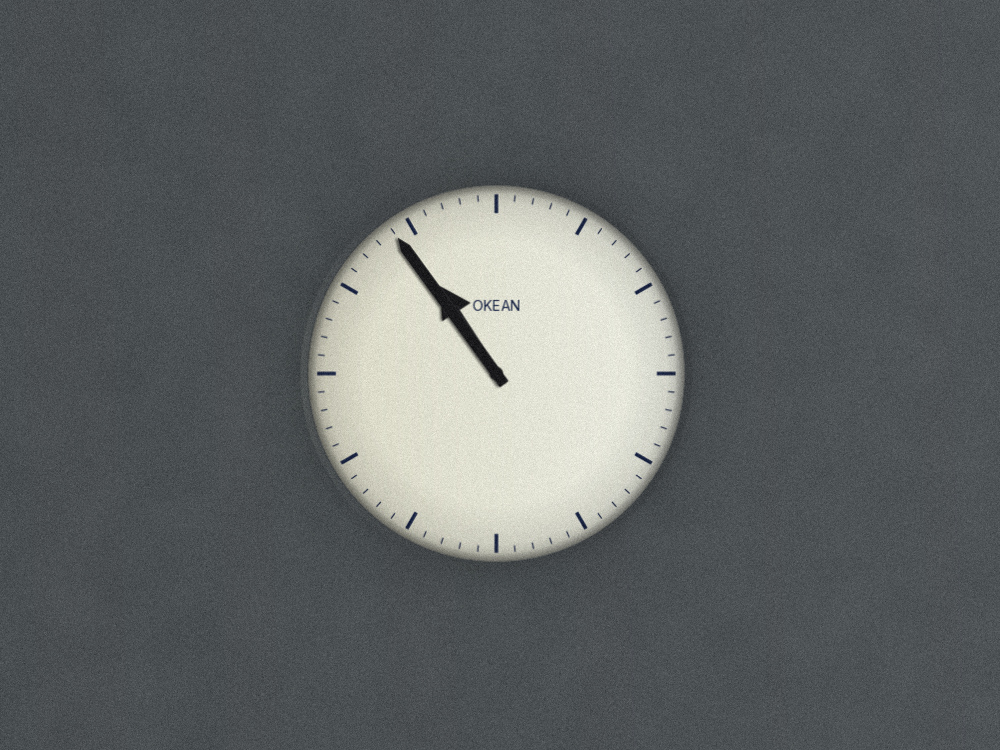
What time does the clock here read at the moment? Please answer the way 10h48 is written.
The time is 10h54
